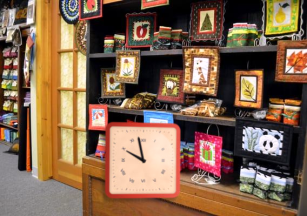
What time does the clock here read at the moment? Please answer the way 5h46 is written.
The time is 9h58
